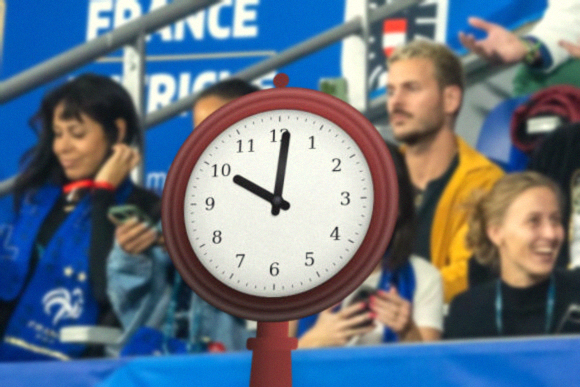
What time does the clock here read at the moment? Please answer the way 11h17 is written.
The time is 10h01
